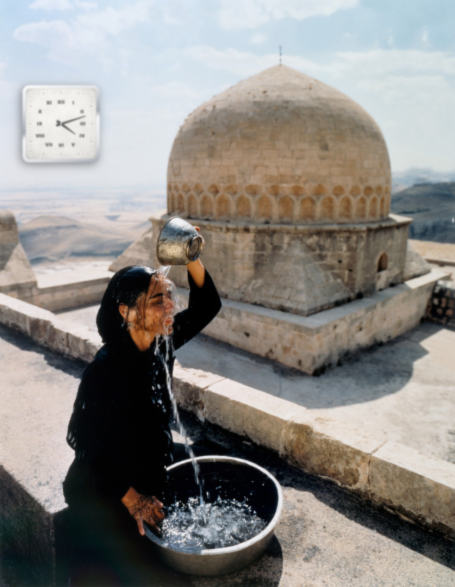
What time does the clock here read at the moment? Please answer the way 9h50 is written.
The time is 4h12
